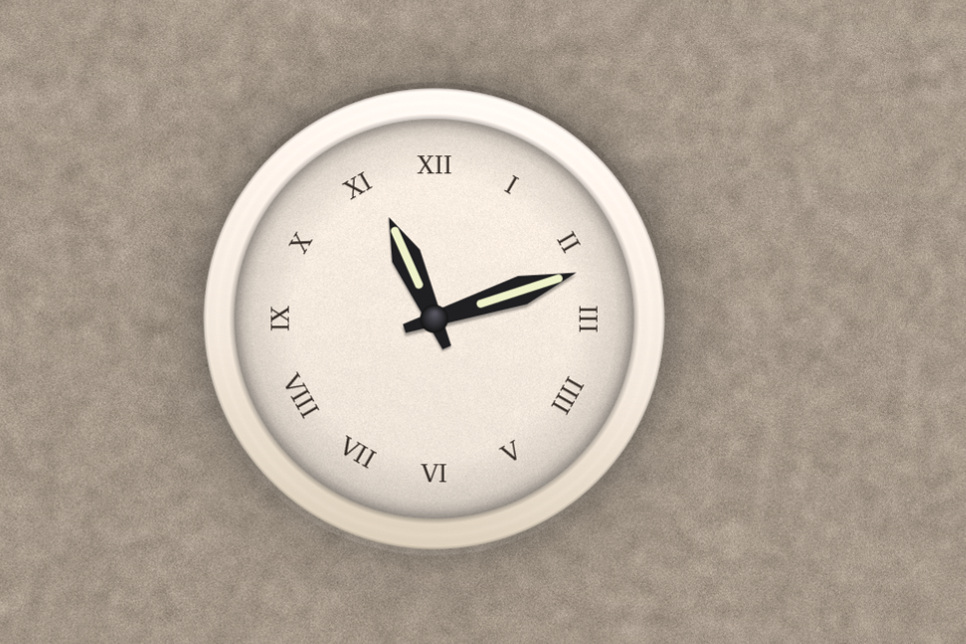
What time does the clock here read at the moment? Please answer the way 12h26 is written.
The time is 11h12
